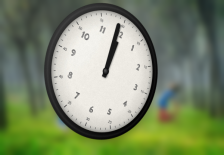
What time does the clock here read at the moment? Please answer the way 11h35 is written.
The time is 11h59
